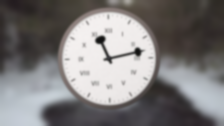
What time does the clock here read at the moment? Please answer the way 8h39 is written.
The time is 11h13
